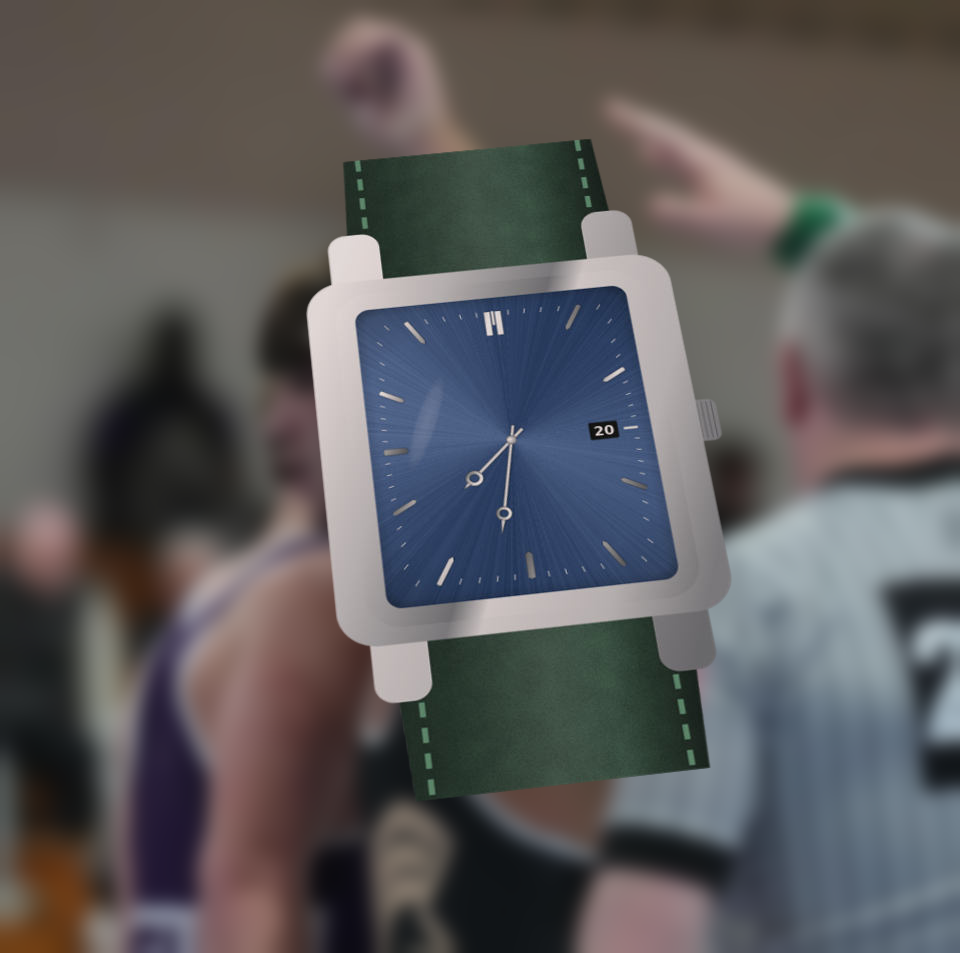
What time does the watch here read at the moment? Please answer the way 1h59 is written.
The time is 7h32
